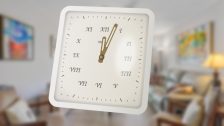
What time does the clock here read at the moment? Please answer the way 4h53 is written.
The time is 12h03
